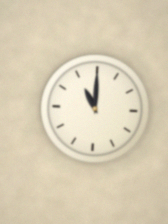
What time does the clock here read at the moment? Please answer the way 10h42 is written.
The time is 11h00
